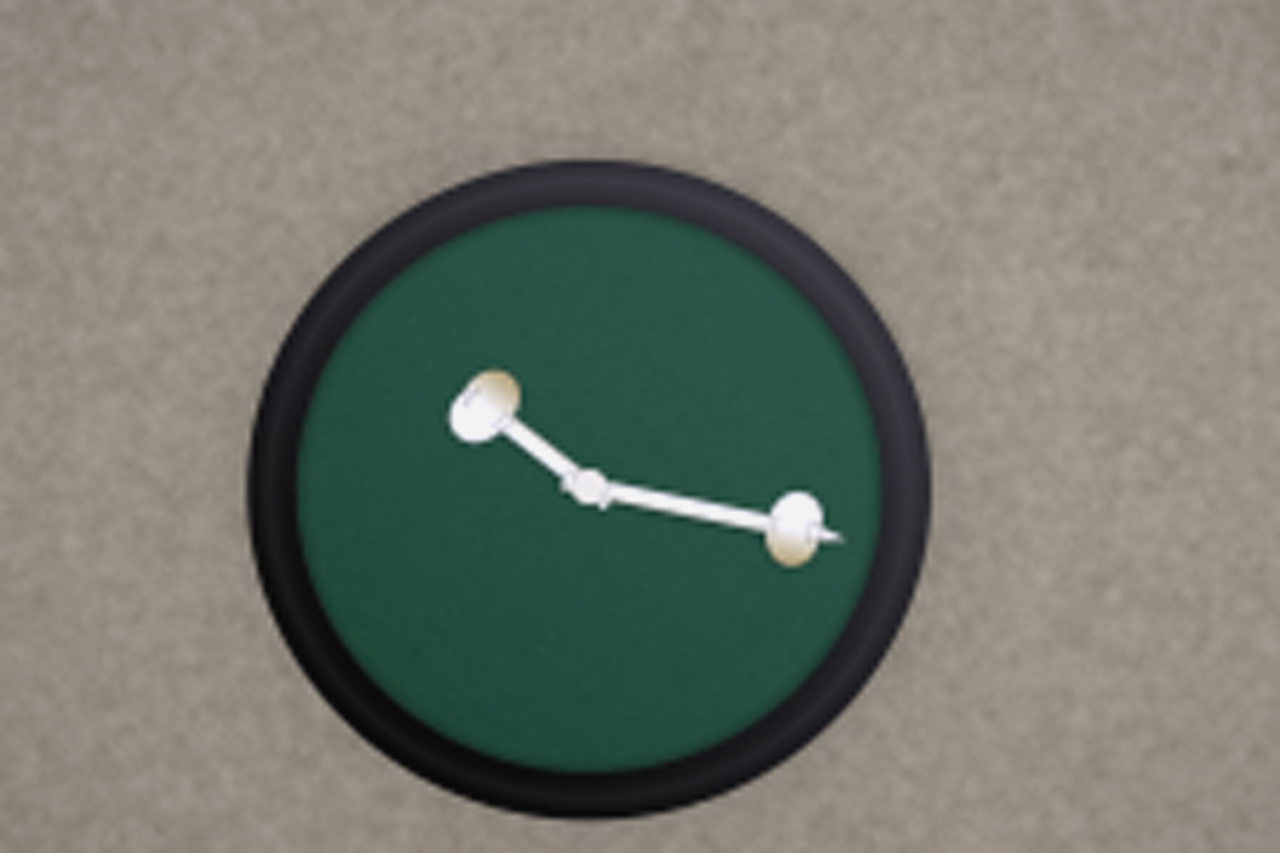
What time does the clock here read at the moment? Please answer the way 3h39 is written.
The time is 10h17
